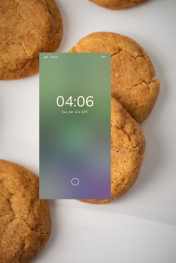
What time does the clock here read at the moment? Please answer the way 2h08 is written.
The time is 4h06
